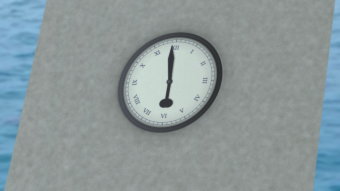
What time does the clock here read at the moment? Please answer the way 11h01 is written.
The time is 5h59
